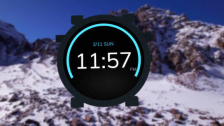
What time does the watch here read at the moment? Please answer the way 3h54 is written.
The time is 11h57
